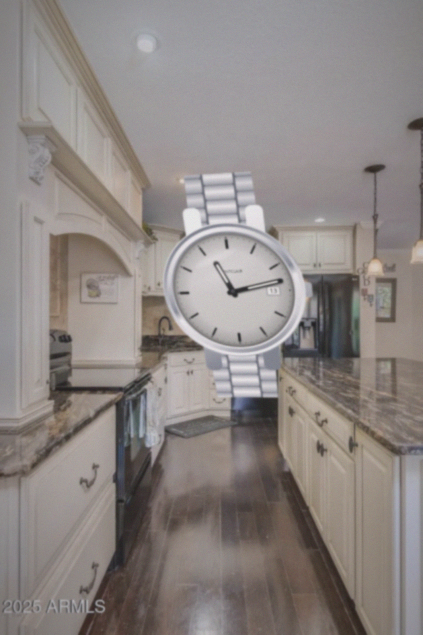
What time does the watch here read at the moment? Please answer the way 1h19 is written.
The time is 11h13
